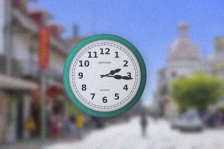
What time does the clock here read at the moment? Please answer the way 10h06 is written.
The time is 2h16
